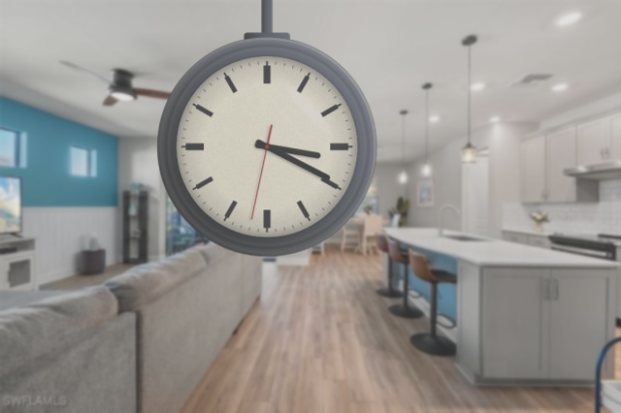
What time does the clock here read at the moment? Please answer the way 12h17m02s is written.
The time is 3h19m32s
